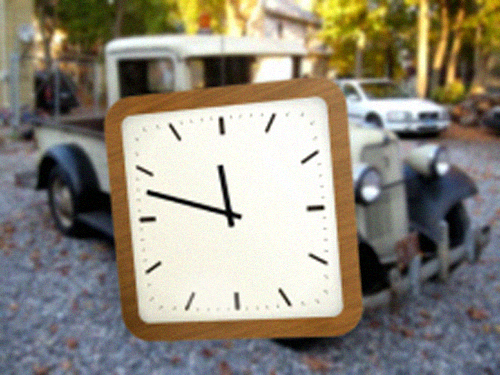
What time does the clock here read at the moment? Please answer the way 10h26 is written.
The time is 11h48
